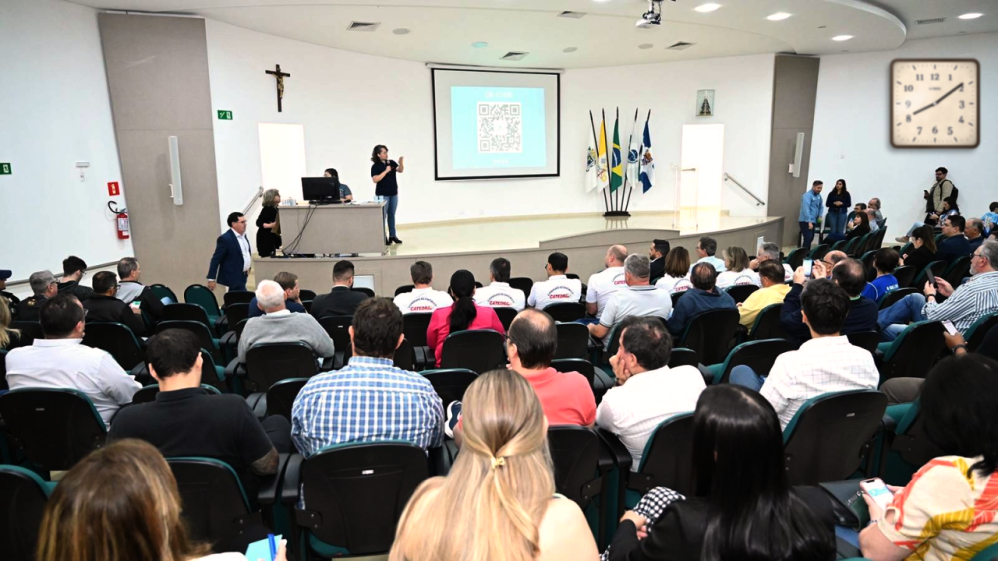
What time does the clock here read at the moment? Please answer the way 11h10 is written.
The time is 8h09
